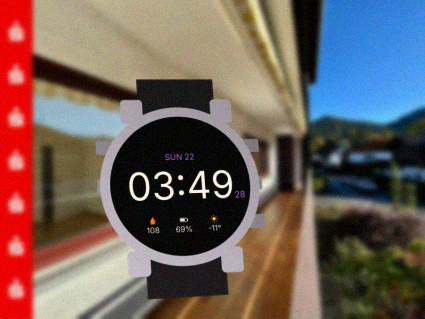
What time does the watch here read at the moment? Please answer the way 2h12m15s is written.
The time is 3h49m28s
